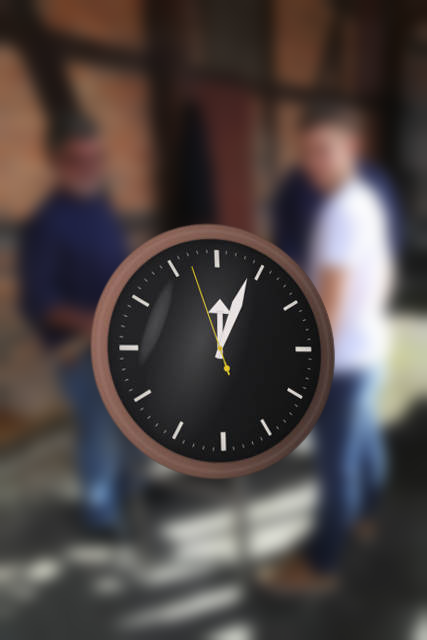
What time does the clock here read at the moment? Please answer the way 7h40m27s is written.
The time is 12h03m57s
